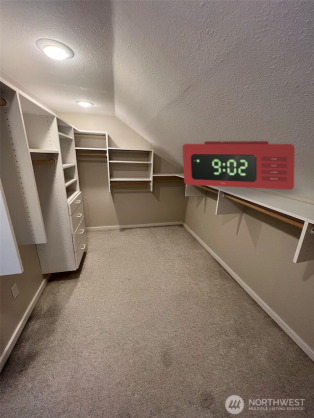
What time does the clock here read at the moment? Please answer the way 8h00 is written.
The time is 9h02
